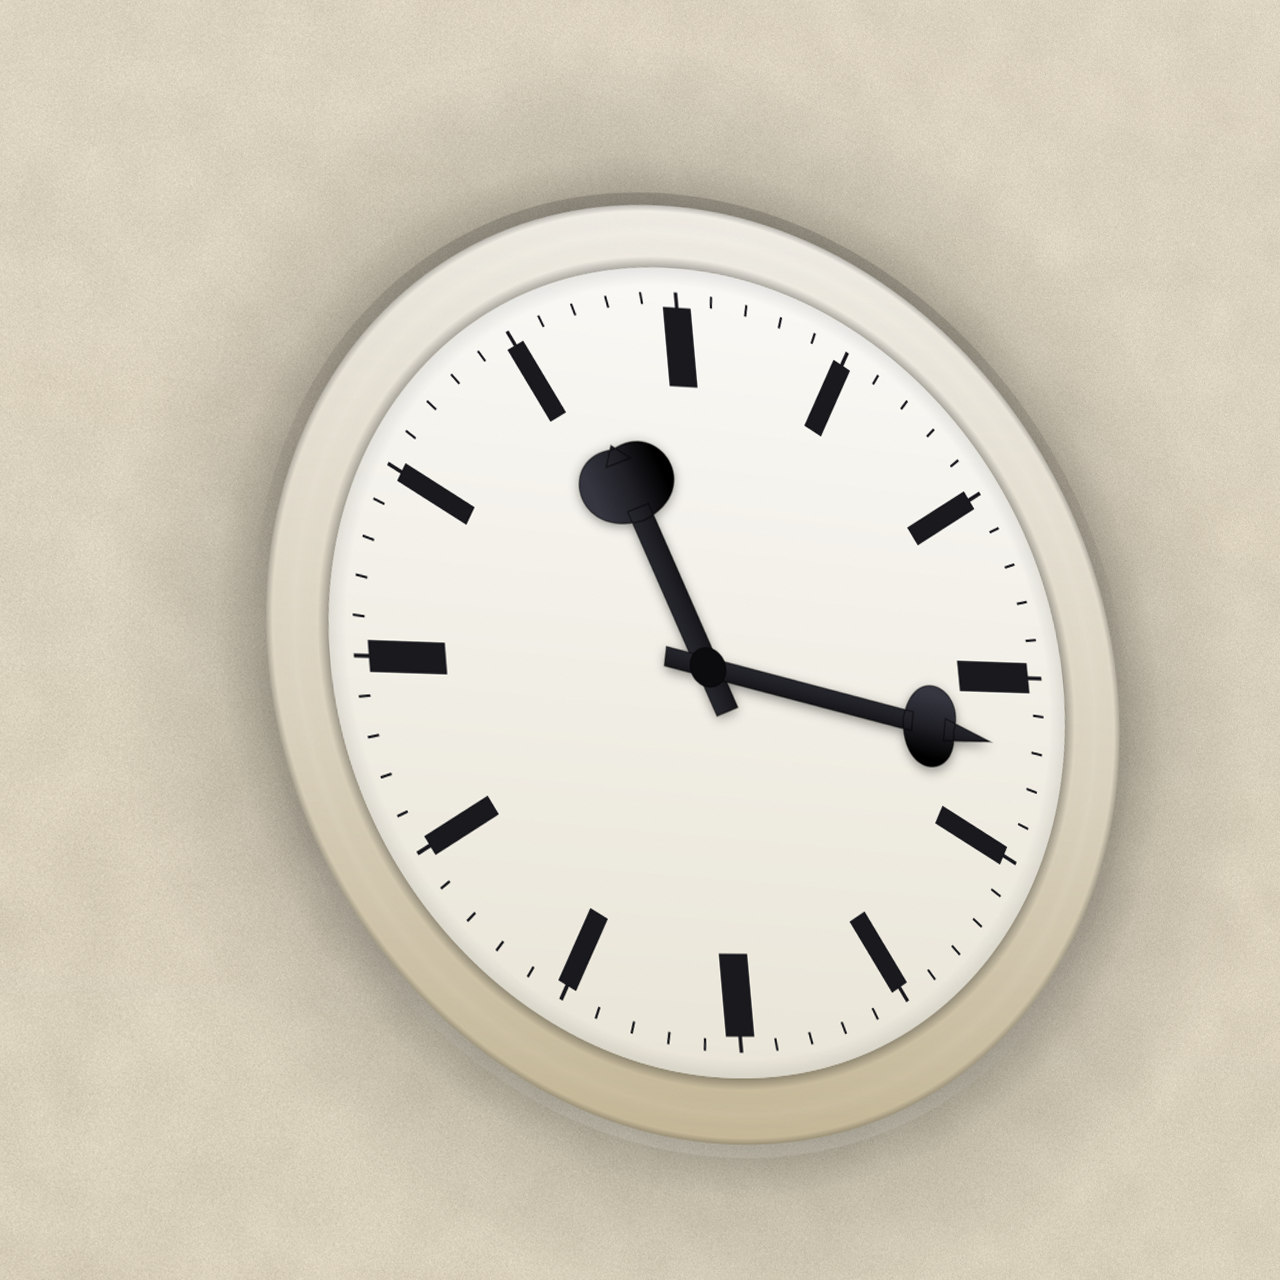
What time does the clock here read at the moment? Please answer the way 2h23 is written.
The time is 11h17
